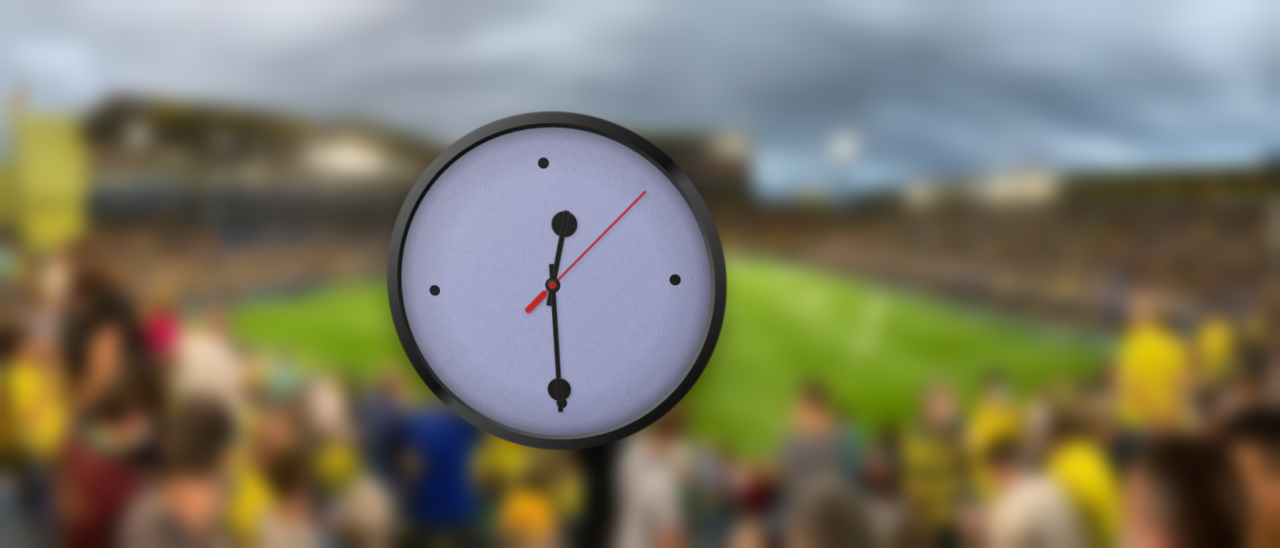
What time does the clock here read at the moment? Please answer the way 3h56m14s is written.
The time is 12h30m08s
